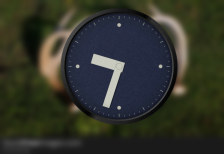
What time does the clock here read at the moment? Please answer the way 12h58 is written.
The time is 9h33
